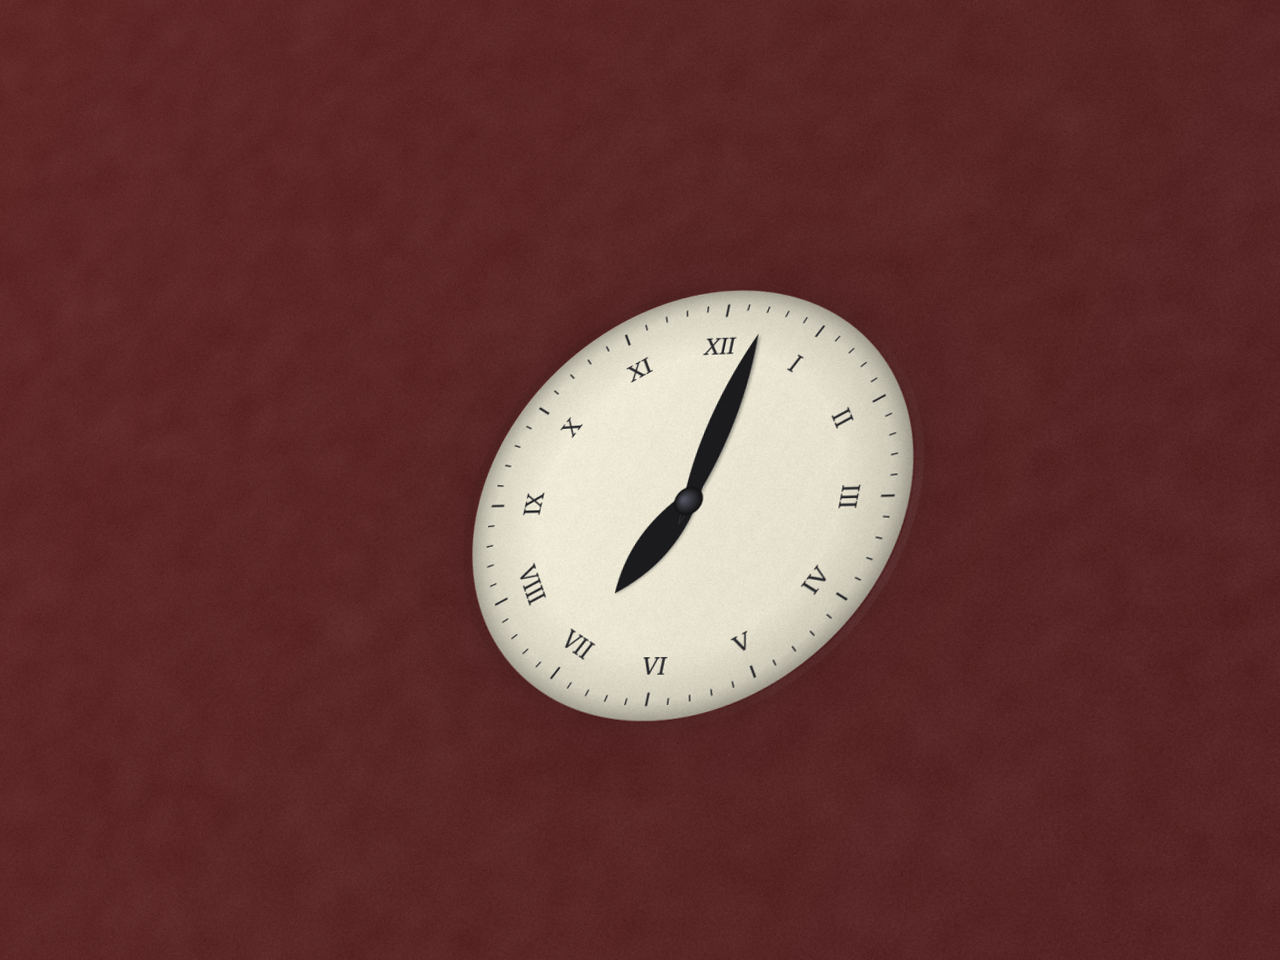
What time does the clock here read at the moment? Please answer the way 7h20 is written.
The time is 7h02
